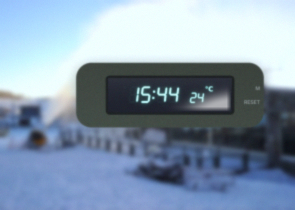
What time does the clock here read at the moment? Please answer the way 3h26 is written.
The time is 15h44
